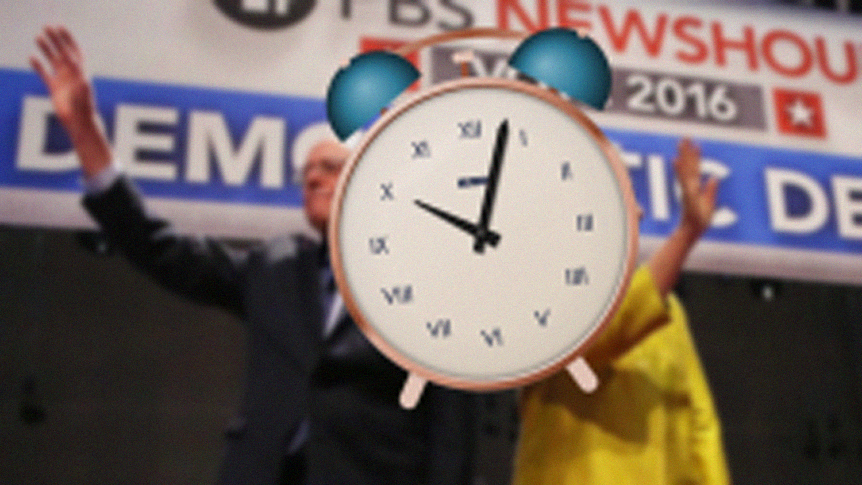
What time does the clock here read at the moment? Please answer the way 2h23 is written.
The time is 10h03
